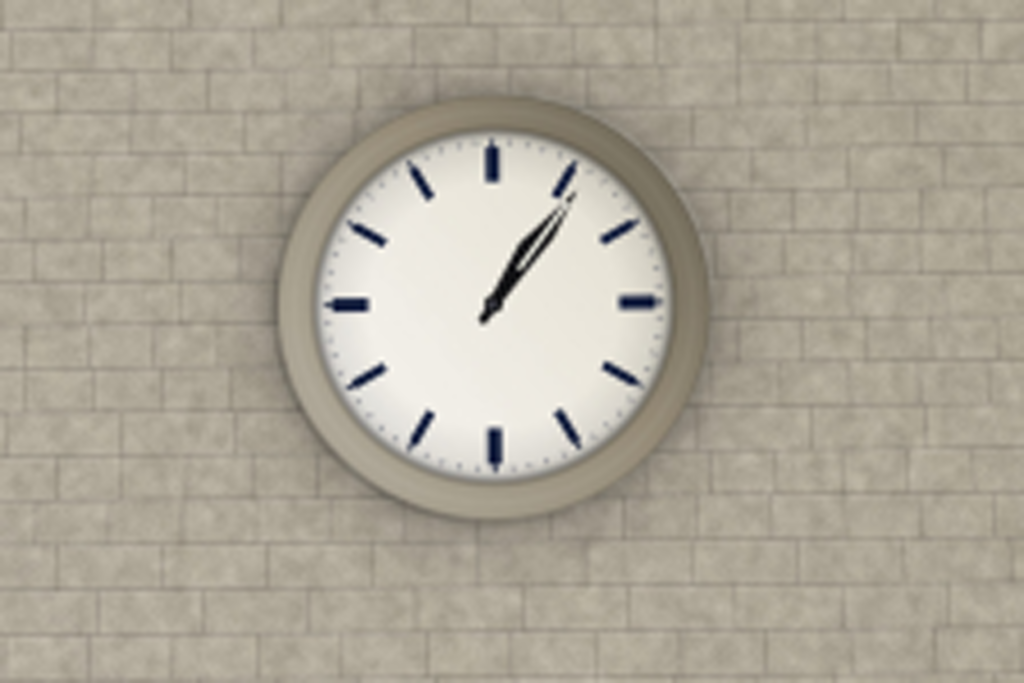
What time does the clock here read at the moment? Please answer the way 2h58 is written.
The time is 1h06
